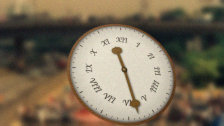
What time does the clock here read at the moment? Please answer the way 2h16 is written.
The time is 11h28
